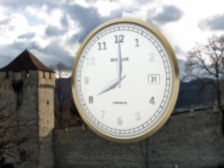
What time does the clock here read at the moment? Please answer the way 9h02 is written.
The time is 8h00
